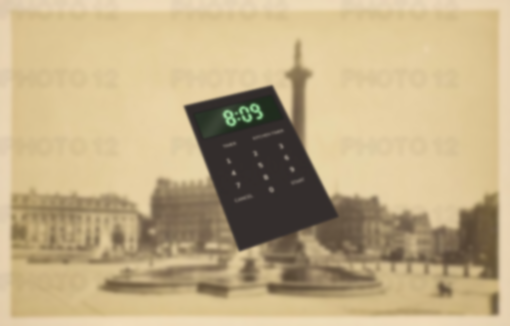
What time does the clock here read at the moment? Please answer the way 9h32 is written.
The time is 8h09
